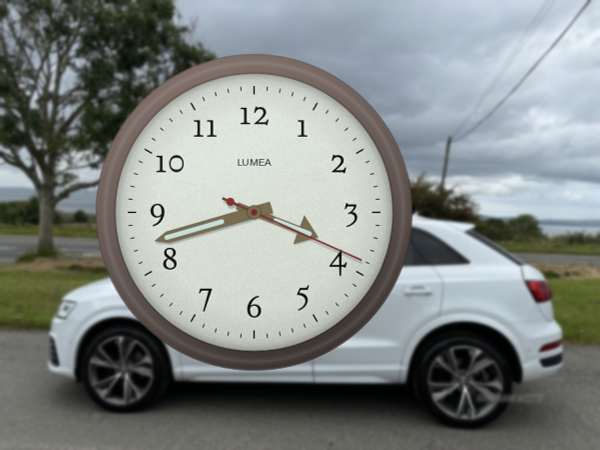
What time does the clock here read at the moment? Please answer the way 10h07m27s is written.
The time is 3h42m19s
